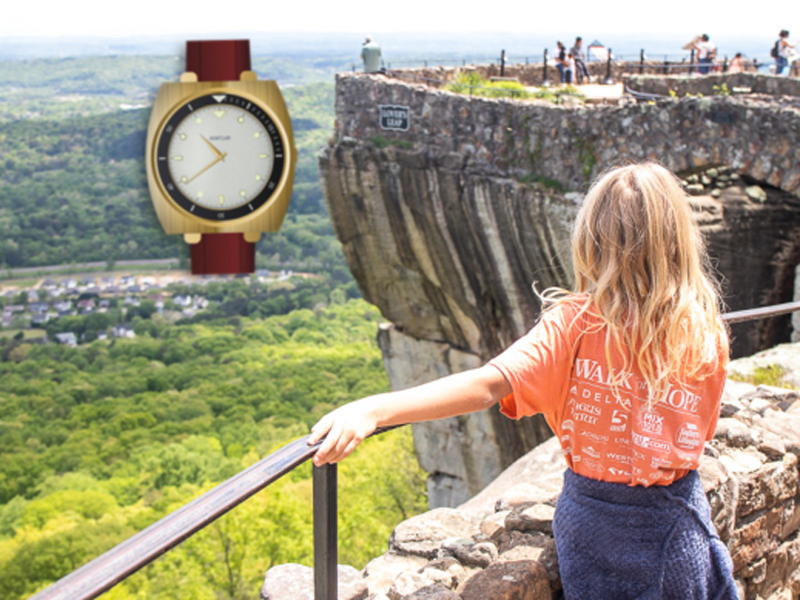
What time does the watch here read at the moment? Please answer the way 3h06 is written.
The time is 10h39
